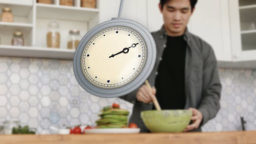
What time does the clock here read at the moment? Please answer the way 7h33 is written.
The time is 2h10
